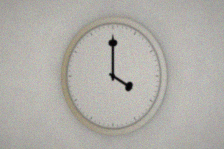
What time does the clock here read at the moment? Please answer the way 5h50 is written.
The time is 4h00
